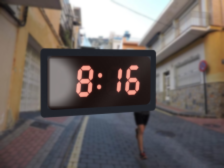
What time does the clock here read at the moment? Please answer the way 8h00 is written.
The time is 8h16
